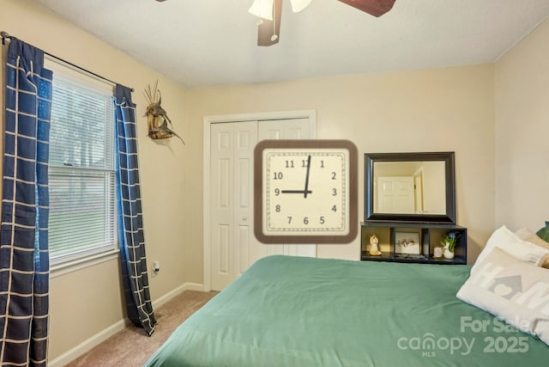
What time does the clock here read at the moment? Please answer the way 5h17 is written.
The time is 9h01
